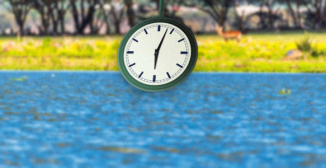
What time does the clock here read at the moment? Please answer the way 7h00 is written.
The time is 6h03
